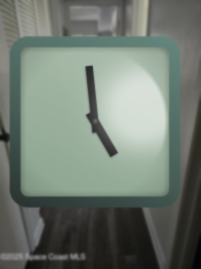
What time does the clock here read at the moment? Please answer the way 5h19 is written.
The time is 4h59
